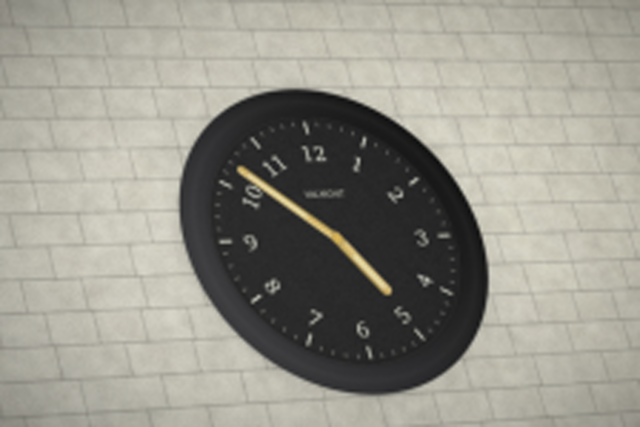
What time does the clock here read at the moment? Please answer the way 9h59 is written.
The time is 4h52
